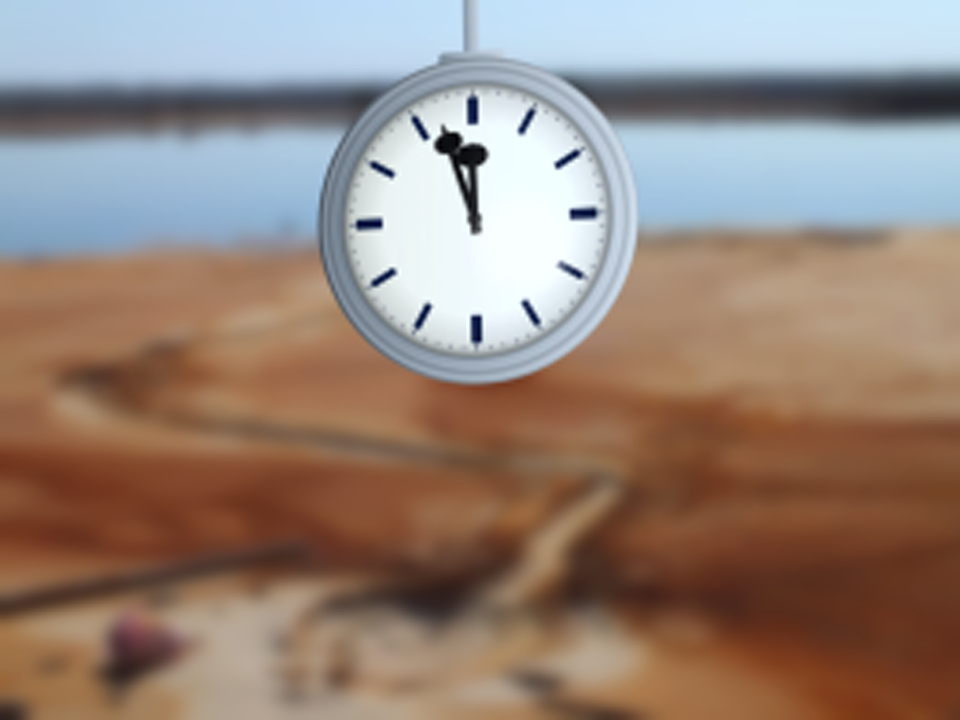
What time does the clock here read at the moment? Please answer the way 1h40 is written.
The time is 11h57
